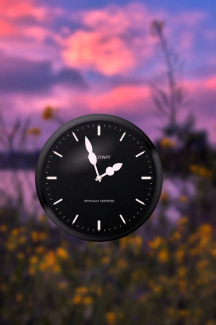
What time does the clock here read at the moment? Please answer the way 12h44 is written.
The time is 1h57
